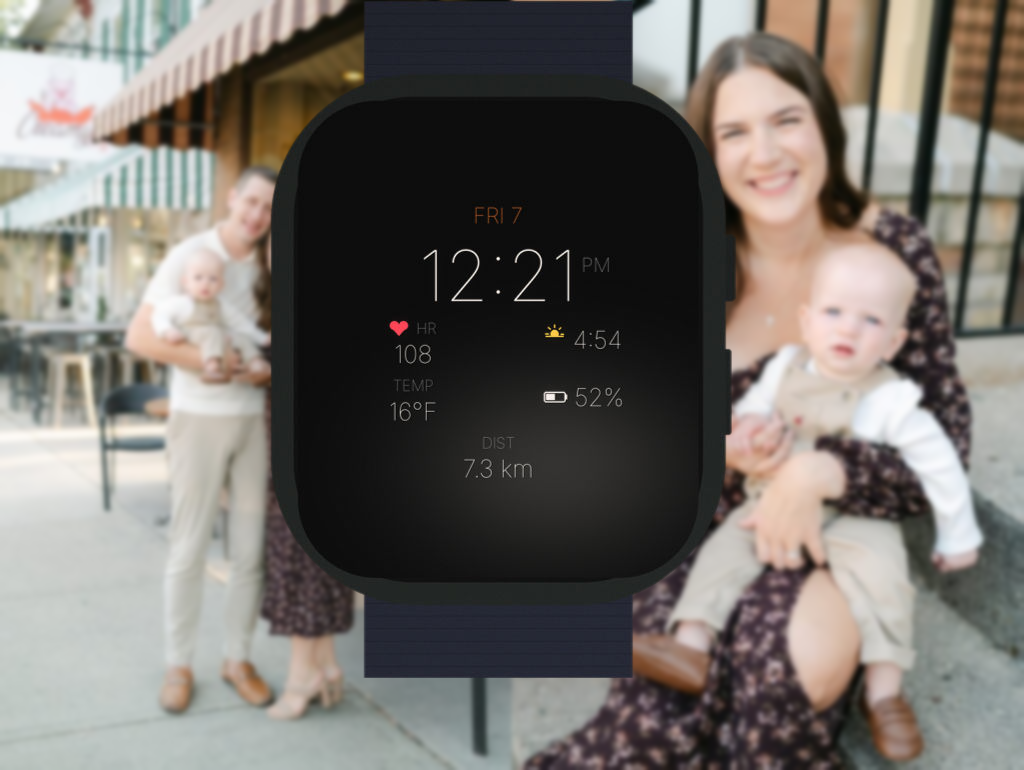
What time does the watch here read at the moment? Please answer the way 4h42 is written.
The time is 12h21
